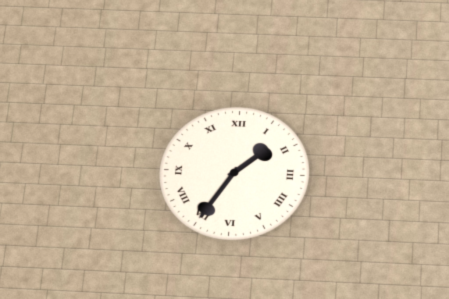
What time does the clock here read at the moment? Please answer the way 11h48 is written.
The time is 1h35
